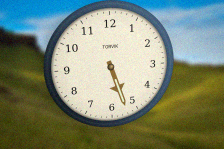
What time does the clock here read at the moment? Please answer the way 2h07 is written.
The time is 5h27
